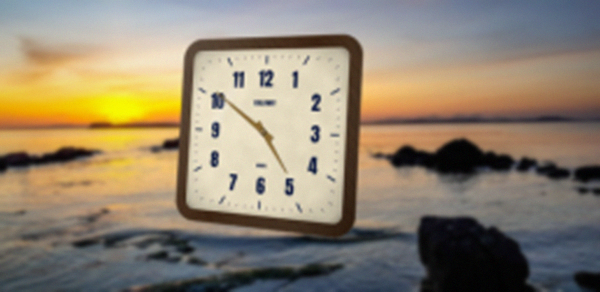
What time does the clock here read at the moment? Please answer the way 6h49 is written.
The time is 4h51
